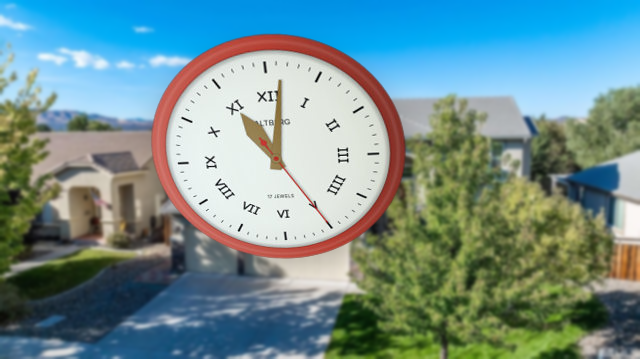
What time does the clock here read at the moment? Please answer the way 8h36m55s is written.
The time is 11h01m25s
